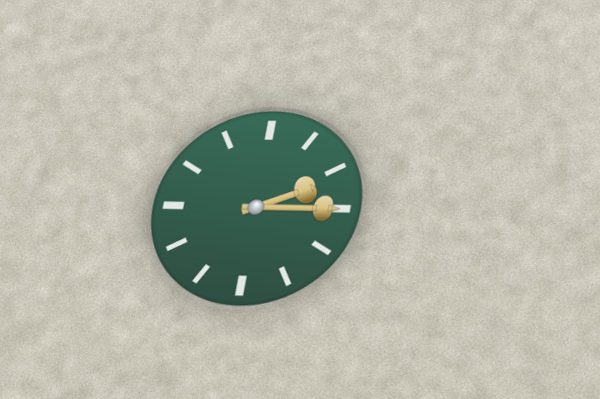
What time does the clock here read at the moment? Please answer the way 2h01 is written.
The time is 2h15
